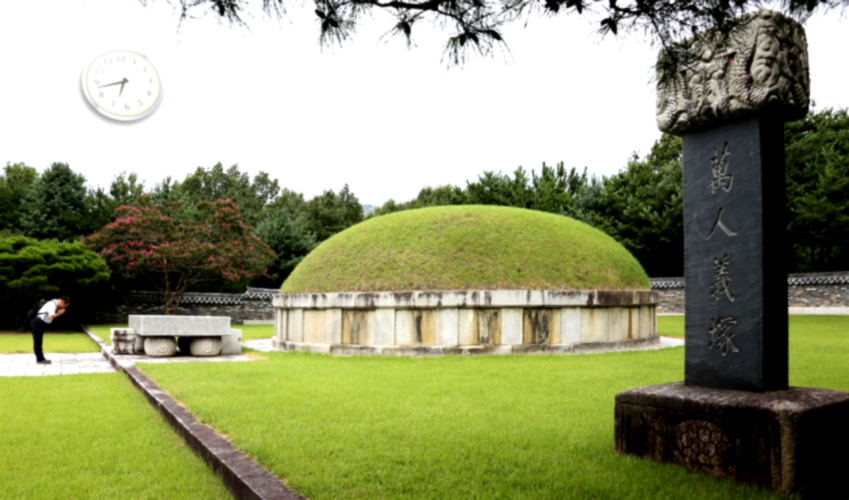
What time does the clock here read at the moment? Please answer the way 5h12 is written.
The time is 6h43
